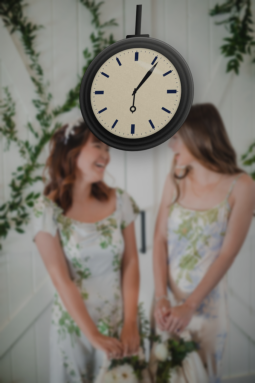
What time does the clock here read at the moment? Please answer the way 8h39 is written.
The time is 6h06
